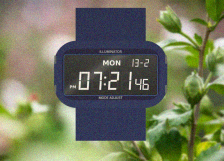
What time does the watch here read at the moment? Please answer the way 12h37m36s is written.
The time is 7h21m46s
